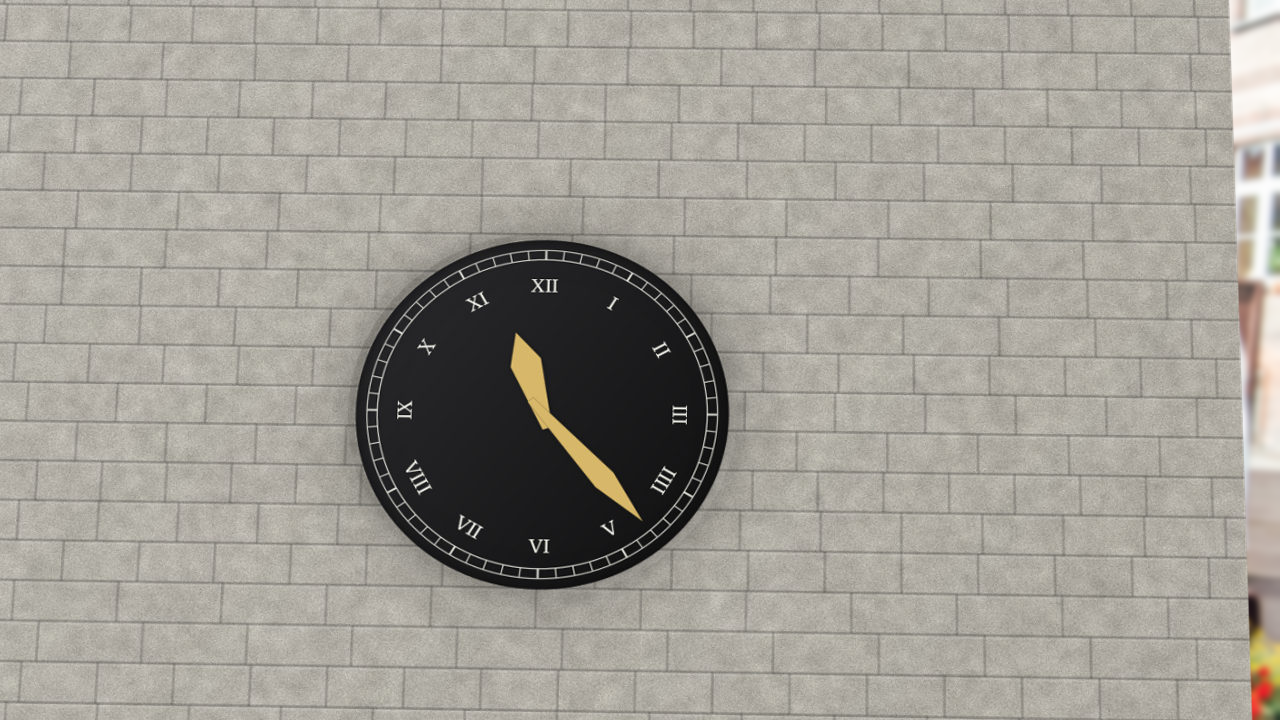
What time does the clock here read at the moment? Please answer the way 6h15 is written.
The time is 11h23
